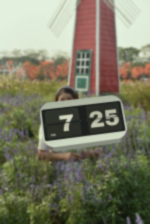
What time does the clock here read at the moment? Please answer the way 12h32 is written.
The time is 7h25
